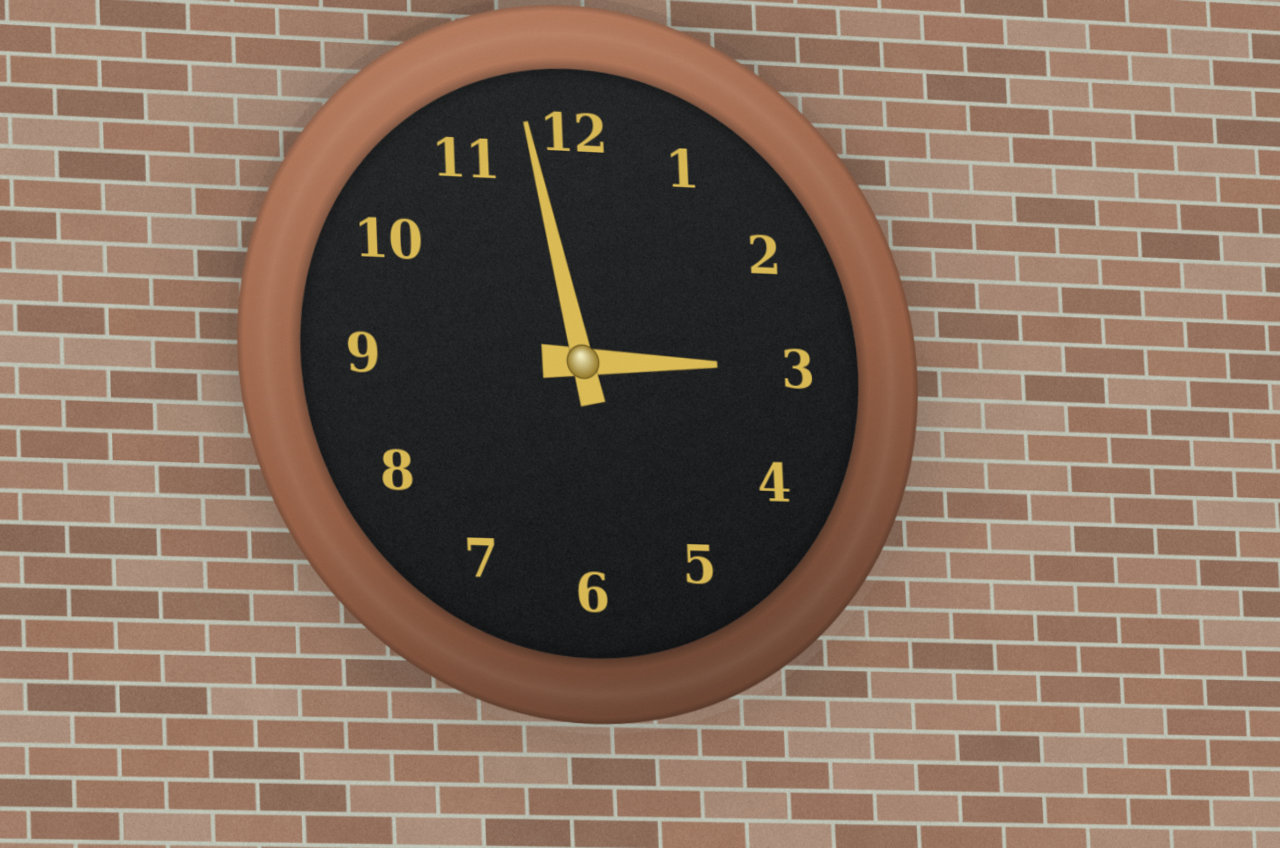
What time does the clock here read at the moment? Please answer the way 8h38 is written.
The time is 2h58
